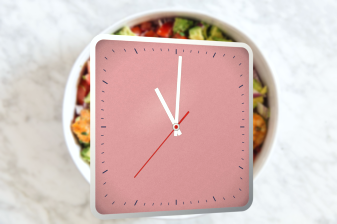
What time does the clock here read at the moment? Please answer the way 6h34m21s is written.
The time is 11h00m37s
